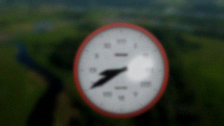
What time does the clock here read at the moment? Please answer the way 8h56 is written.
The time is 8h40
